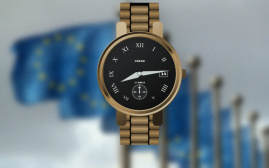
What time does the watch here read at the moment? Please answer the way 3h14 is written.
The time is 8h14
